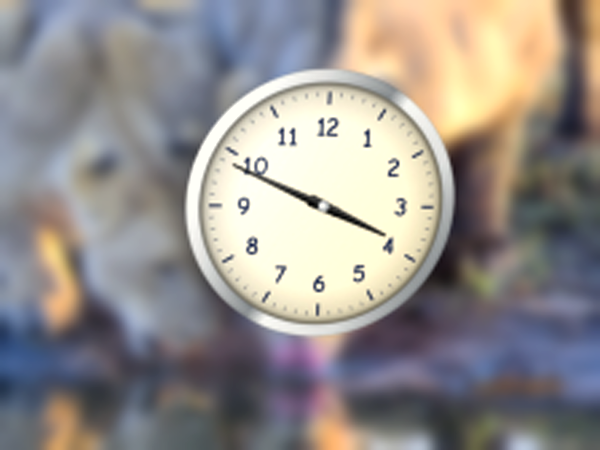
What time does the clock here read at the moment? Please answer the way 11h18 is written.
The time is 3h49
